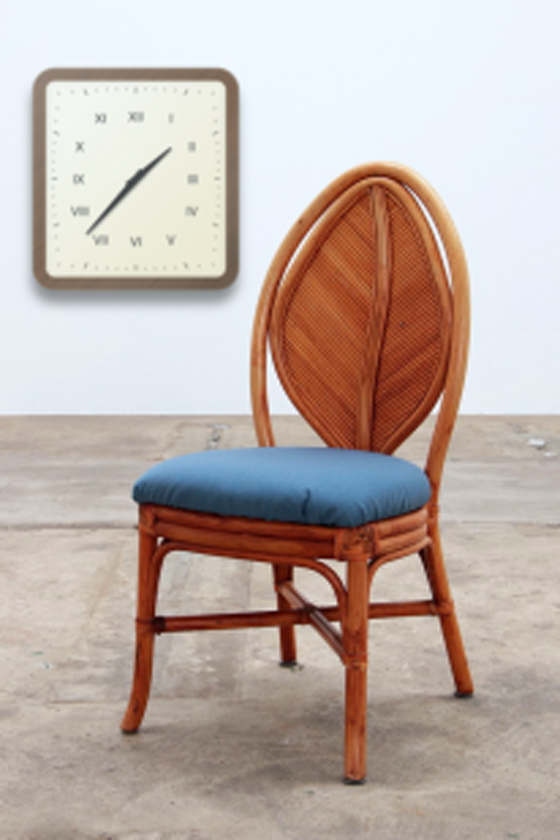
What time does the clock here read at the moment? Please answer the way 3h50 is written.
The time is 1h37
